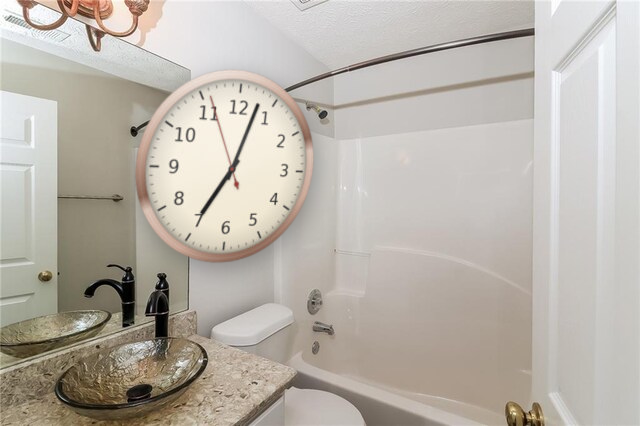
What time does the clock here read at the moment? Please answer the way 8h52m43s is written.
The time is 7h02m56s
